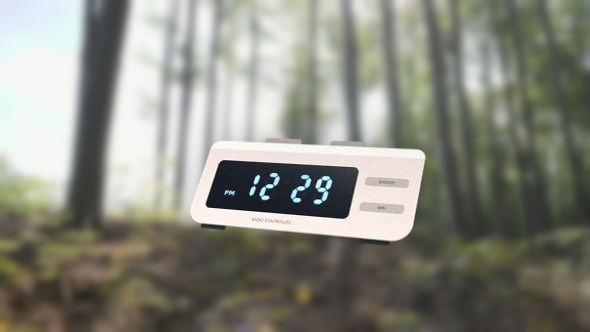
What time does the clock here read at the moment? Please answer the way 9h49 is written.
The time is 12h29
